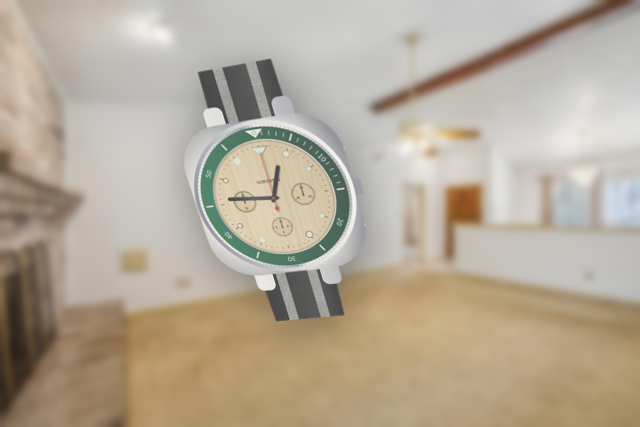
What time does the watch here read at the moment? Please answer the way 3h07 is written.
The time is 12h46
